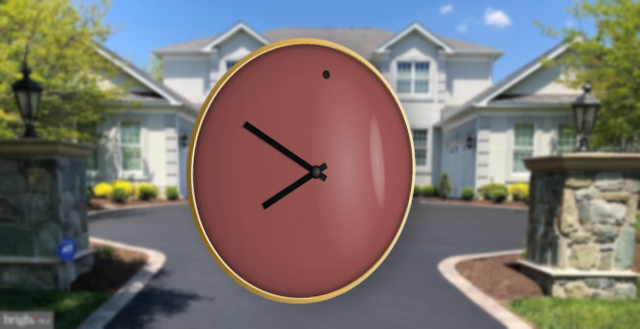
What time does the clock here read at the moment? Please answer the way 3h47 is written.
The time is 7h49
